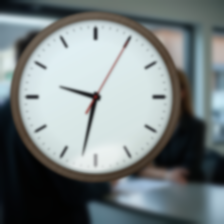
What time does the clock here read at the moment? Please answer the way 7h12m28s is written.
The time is 9h32m05s
